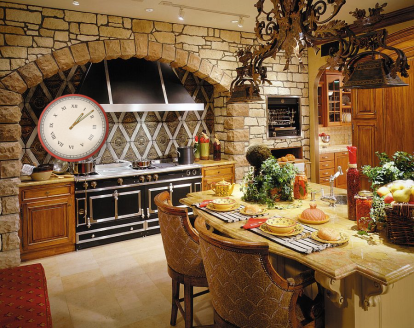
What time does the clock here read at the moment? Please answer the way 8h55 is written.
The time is 1h08
